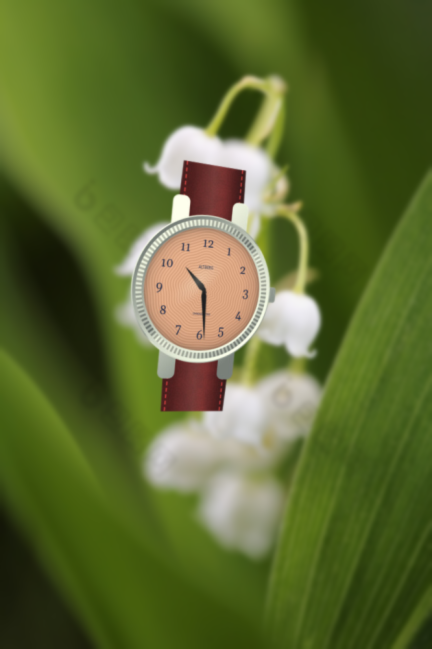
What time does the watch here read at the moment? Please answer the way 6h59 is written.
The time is 10h29
